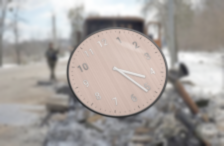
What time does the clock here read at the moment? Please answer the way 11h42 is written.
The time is 4h26
